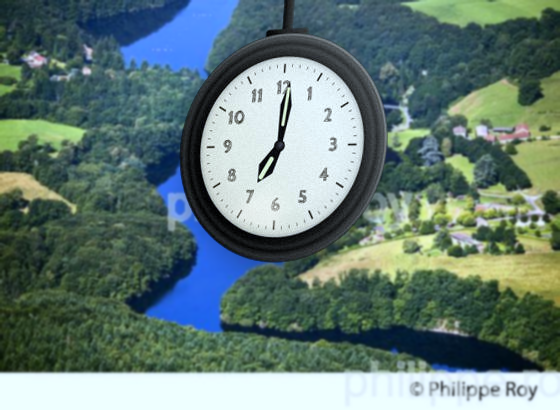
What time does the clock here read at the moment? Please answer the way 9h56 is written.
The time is 7h01
